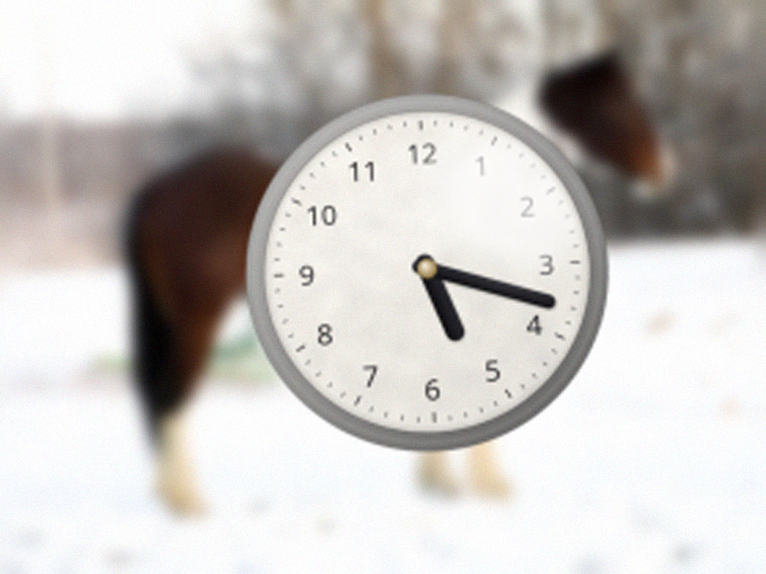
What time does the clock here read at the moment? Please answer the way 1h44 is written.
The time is 5h18
